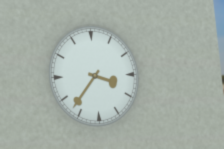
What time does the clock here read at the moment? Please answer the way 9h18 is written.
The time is 3h37
